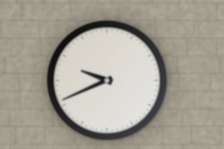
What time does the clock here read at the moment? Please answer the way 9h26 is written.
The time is 9h41
